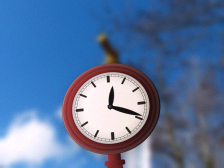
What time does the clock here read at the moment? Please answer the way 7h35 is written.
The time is 12h19
